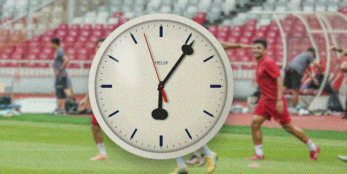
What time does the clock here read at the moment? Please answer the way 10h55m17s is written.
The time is 6h05m57s
